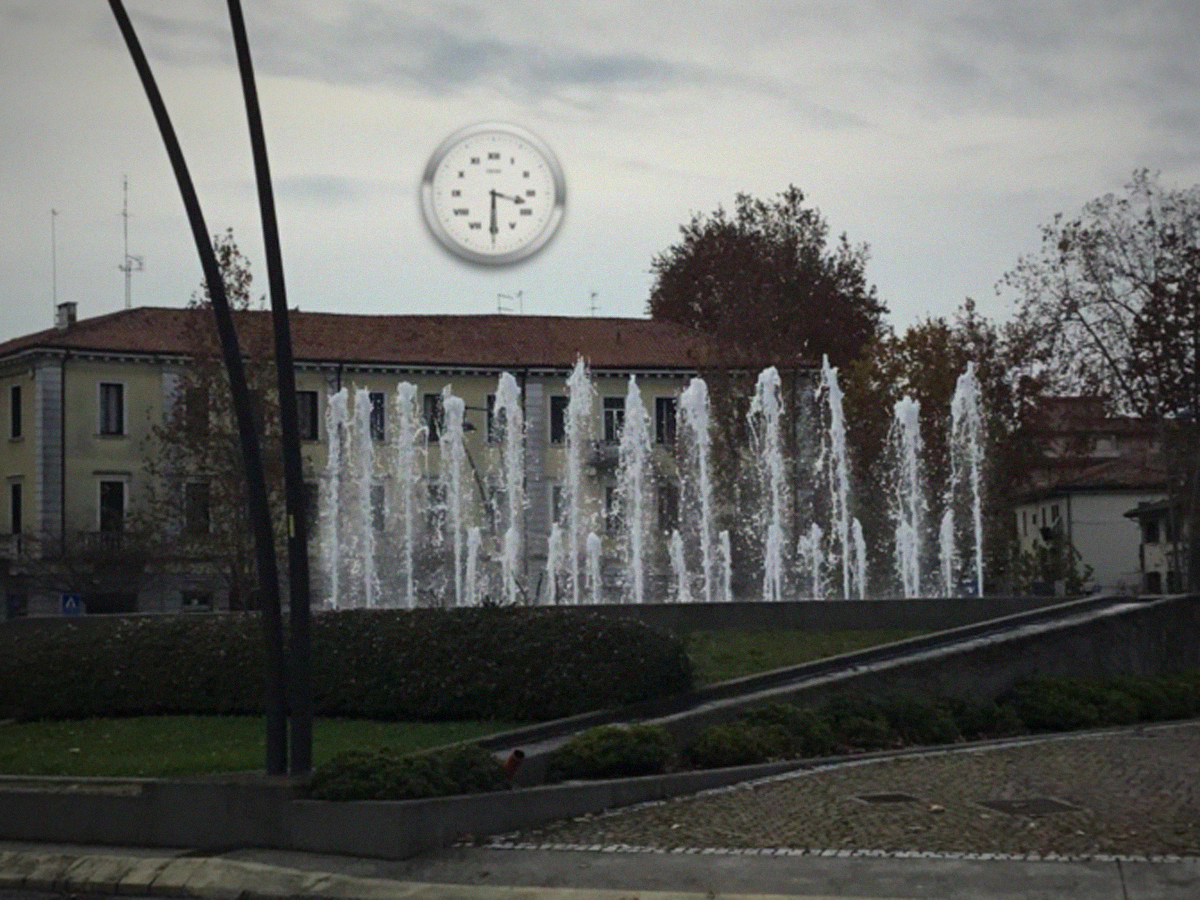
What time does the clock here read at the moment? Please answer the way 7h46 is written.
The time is 3h30
